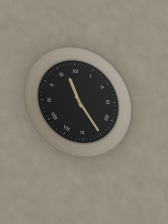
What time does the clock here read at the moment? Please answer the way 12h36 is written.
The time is 11h25
